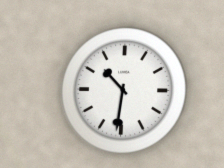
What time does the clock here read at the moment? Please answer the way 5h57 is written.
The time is 10h31
